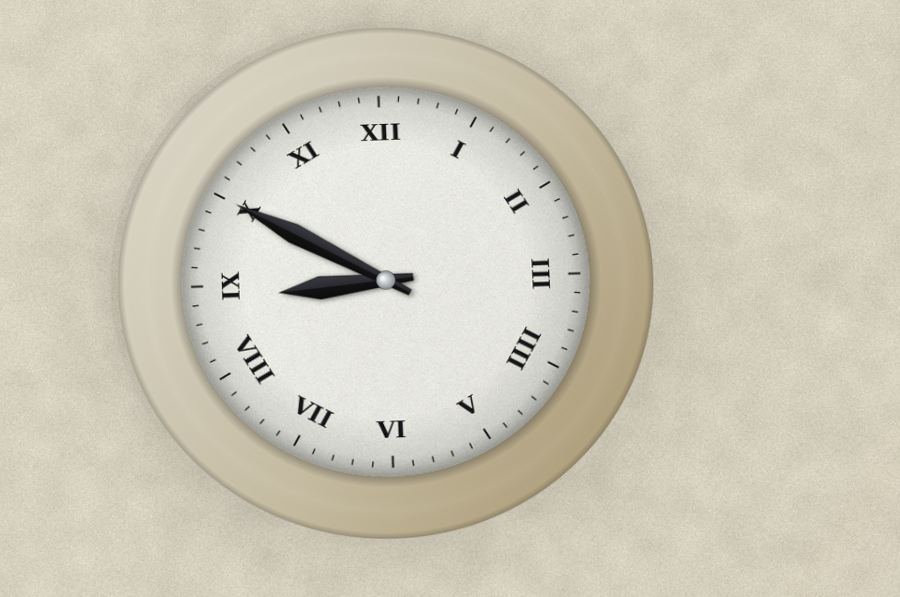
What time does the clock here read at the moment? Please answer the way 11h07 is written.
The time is 8h50
